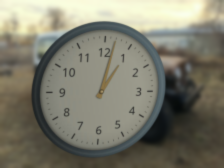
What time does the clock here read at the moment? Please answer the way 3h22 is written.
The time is 1h02
